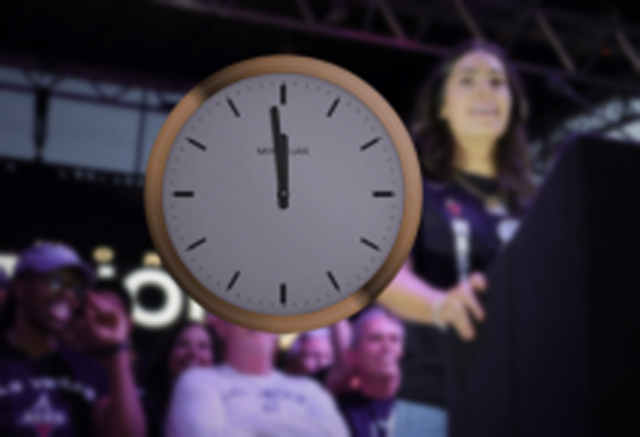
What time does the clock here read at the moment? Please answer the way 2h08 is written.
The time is 11h59
